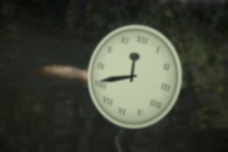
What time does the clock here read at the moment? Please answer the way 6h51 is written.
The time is 11h41
